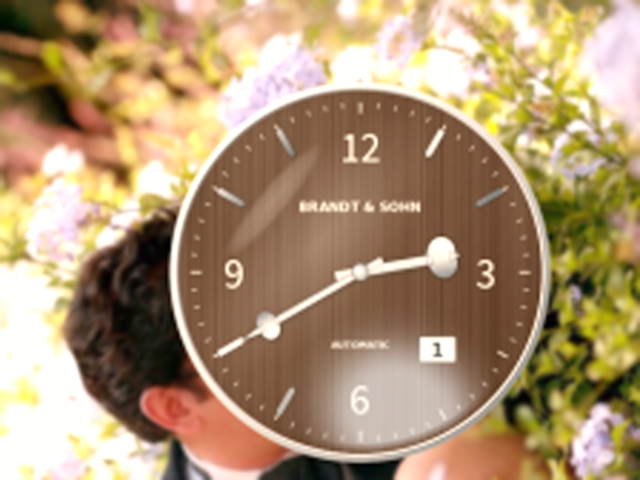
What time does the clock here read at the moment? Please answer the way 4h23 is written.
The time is 2h40
